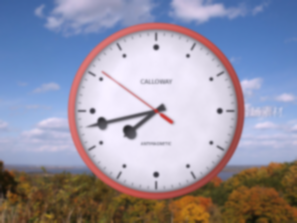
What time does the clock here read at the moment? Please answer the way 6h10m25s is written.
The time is 7h42m51s
